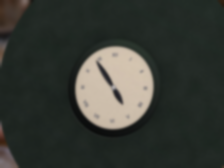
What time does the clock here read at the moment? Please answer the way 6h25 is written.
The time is 4h54
